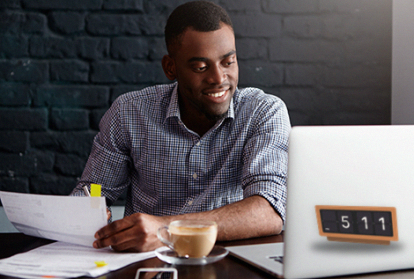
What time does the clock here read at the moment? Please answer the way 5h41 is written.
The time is 5h11
